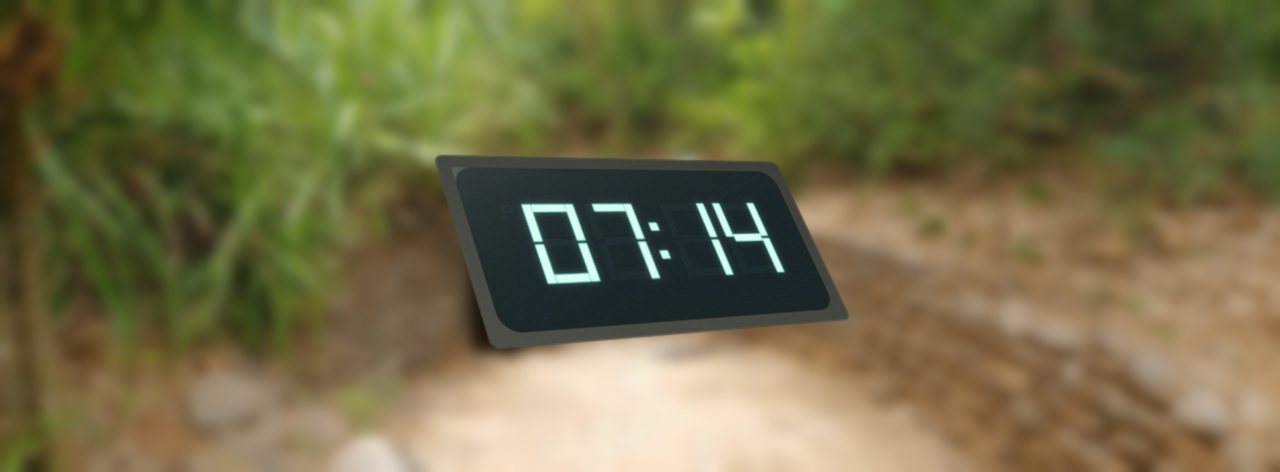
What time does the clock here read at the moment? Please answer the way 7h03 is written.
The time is 7h14
